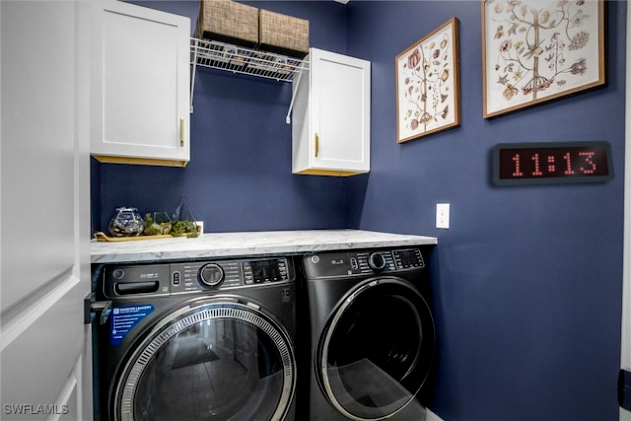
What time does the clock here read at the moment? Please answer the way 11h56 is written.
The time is 11h13
